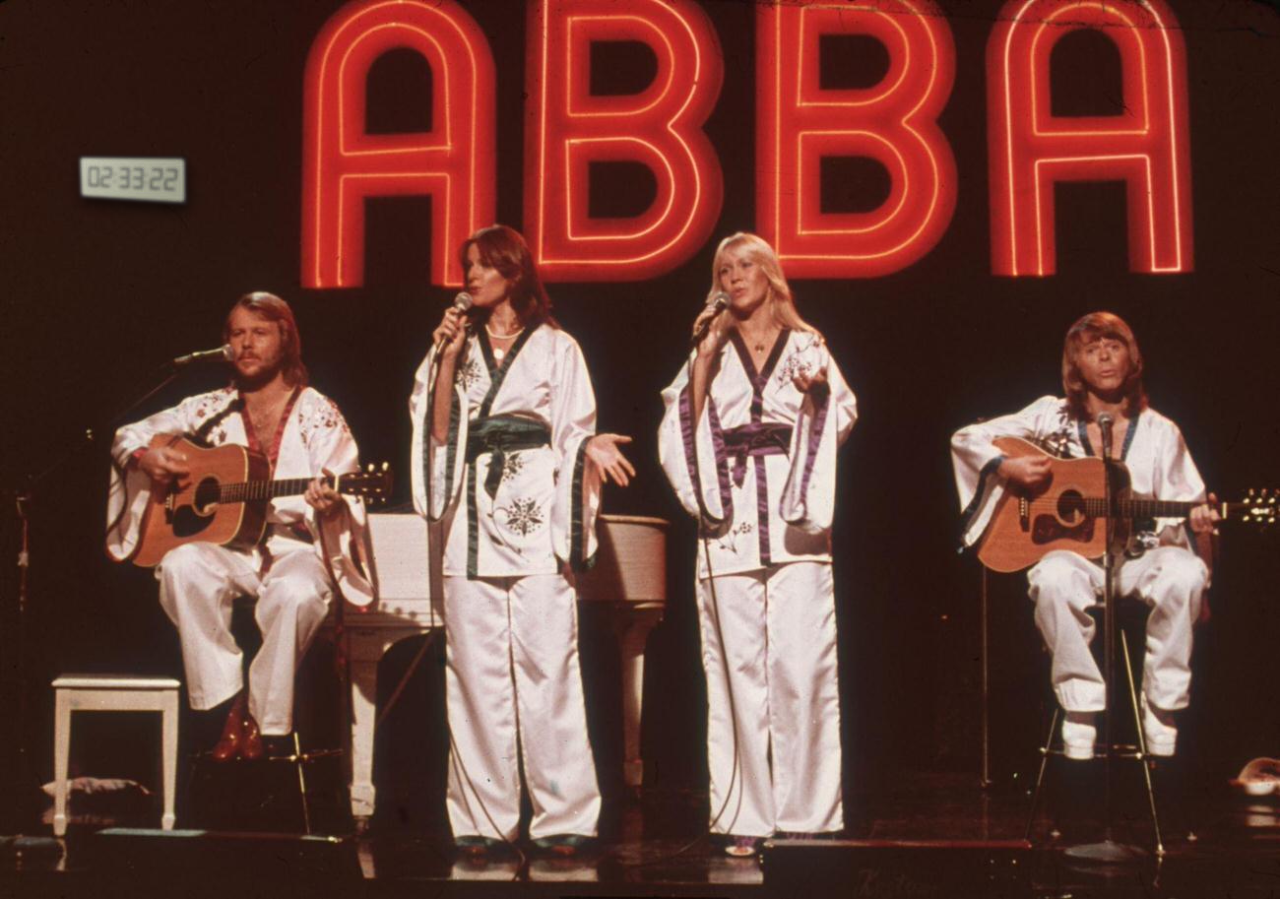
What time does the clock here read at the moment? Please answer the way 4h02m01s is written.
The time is 2h33m22s
